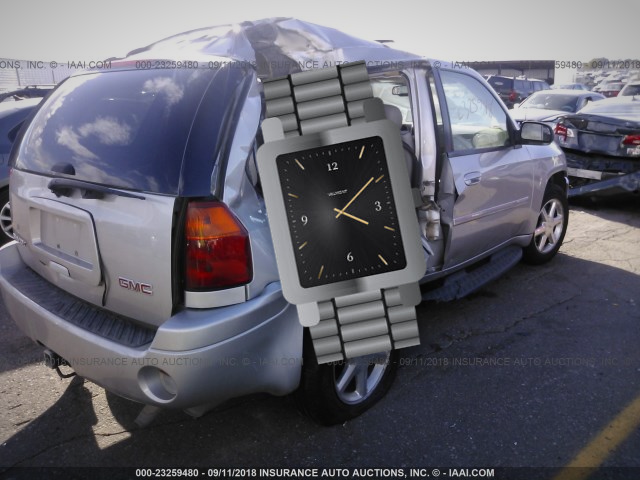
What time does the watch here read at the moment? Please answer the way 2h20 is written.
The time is 4h09
